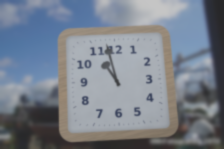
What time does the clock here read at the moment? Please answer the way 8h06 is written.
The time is 10h58
